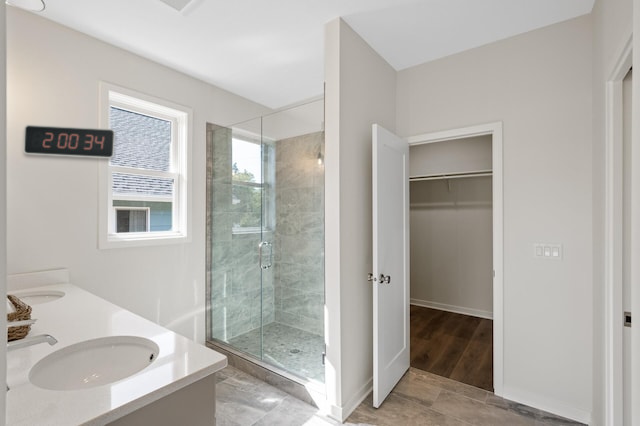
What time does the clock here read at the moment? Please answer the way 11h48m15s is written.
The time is 2h00m34s
